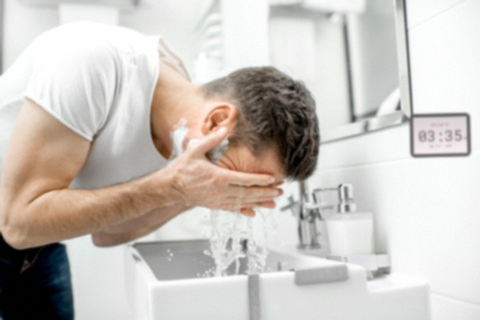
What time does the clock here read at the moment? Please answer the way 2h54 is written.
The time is 3h35
